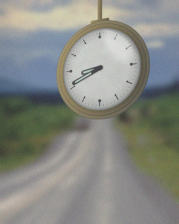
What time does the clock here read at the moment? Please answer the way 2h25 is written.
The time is 8h41
